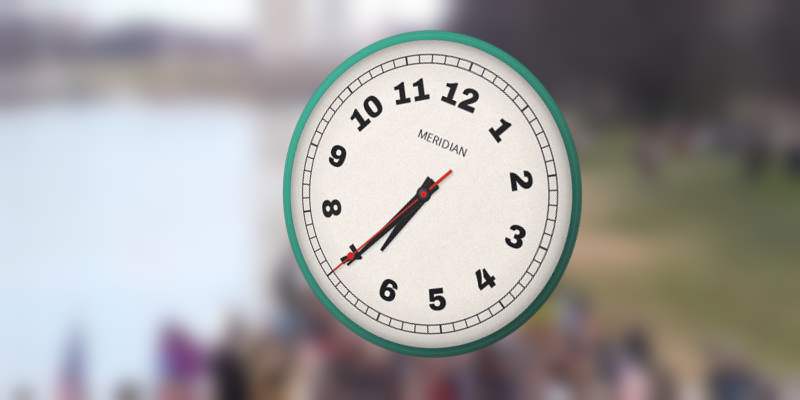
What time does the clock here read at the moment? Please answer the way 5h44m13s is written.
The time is 6h34m35s
